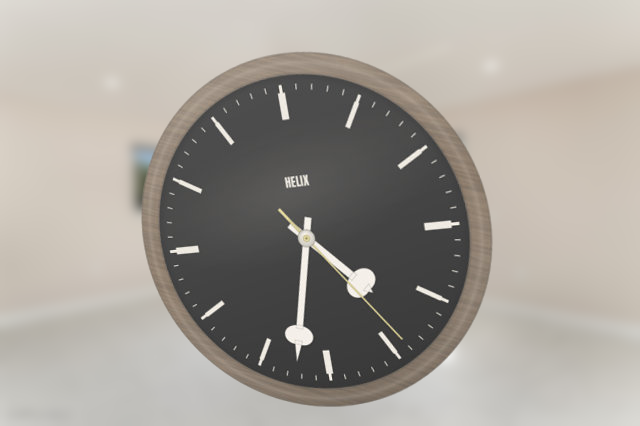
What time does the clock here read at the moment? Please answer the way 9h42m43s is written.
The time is 4h32m24s
